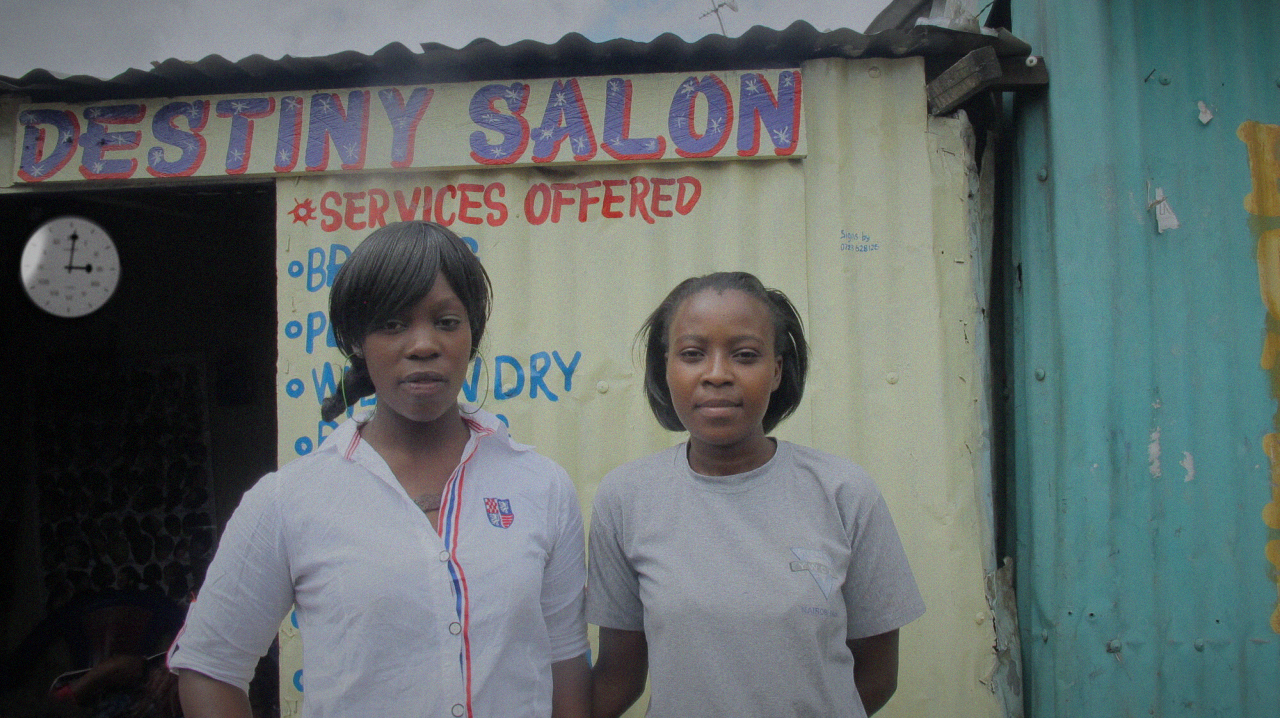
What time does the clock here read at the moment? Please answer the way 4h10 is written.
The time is 3h01
